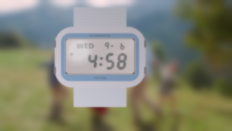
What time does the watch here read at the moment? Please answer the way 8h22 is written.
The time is 4h58
